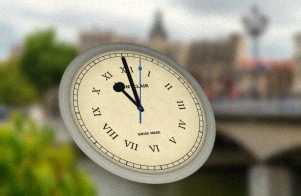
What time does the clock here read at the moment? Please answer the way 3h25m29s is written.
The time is 11h00m03s
